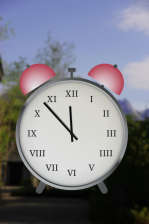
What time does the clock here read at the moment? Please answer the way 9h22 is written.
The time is 11h53
